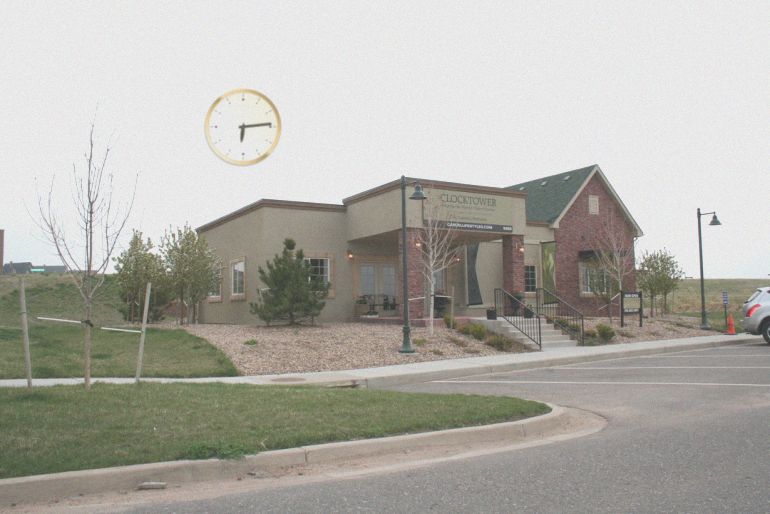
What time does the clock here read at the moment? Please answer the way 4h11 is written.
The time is 6h14
